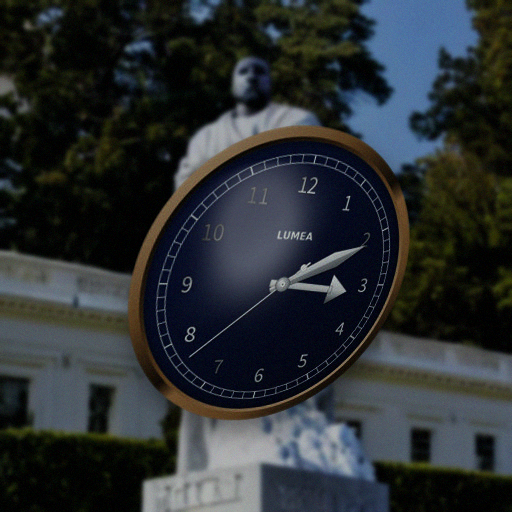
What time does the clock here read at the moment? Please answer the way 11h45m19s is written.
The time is 3h10m38s
